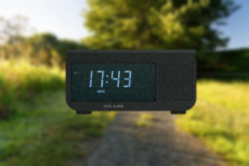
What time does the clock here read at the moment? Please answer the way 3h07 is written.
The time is 17h43
